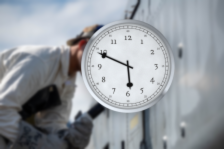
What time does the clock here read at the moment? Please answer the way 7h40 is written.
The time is 5h49
